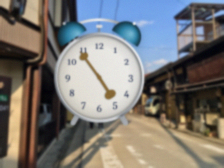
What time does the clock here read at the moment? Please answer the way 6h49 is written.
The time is 4h54
